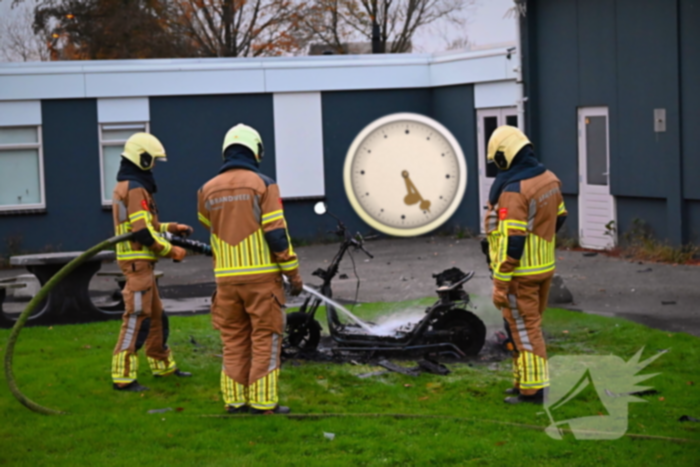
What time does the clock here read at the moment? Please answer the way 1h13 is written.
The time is 5h24
